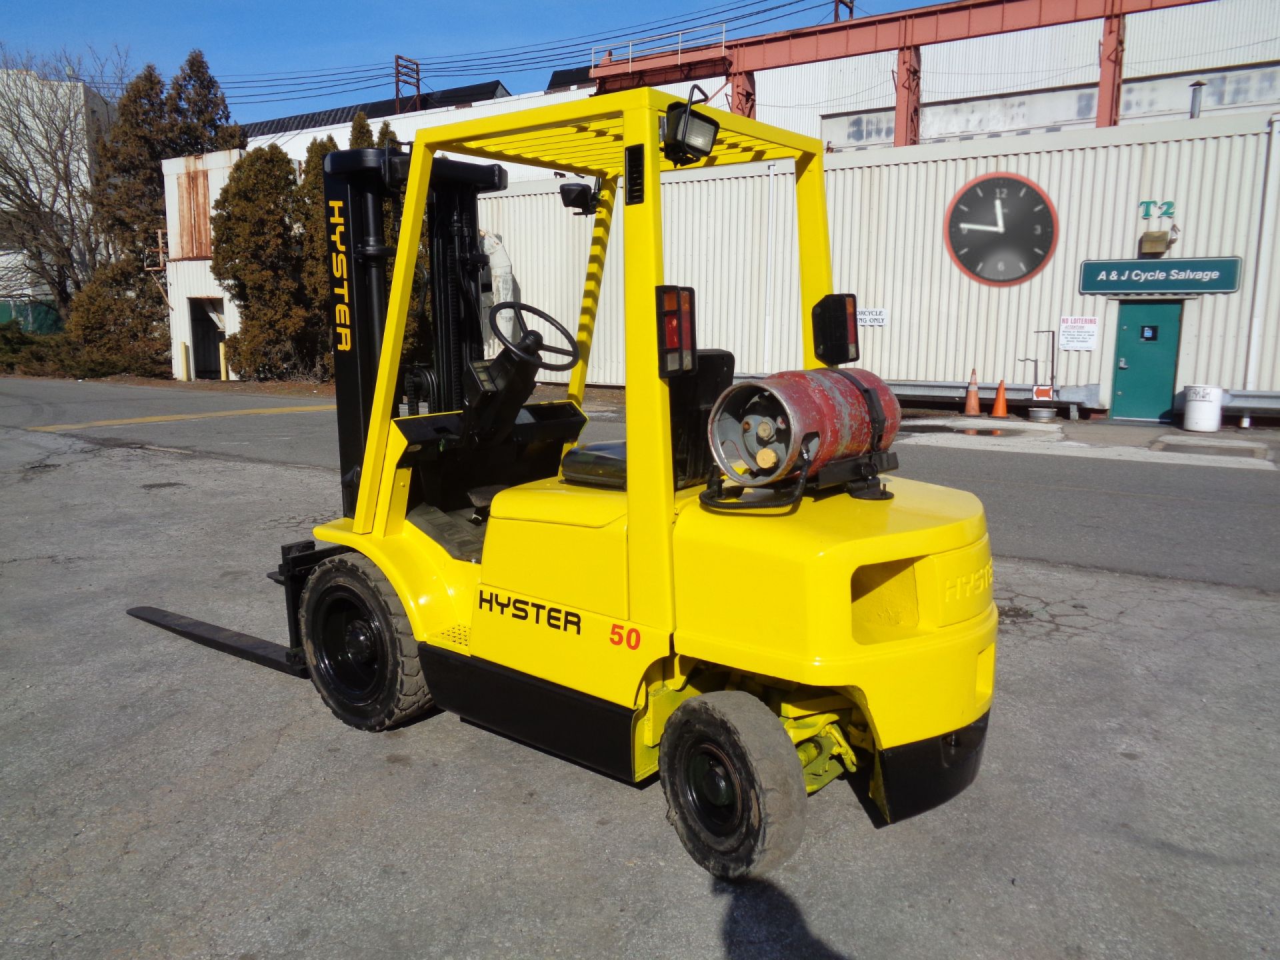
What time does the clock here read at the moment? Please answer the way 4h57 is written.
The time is 11h46
